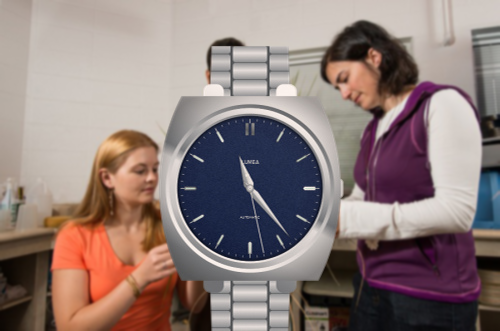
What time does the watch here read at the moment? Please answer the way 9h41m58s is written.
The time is 11h23m28s
